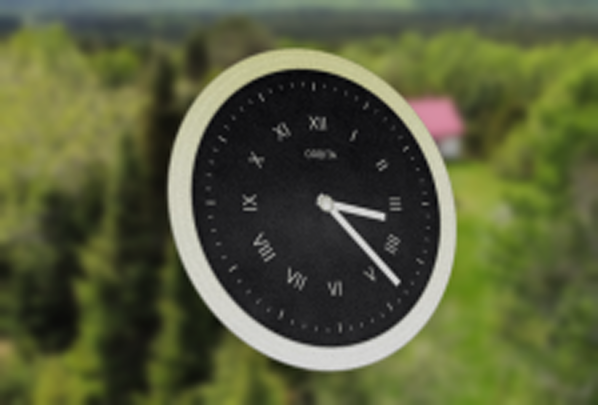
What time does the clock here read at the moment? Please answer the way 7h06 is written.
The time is 3h23
